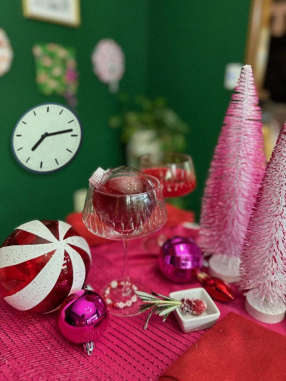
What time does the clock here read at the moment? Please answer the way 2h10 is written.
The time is 7h13
